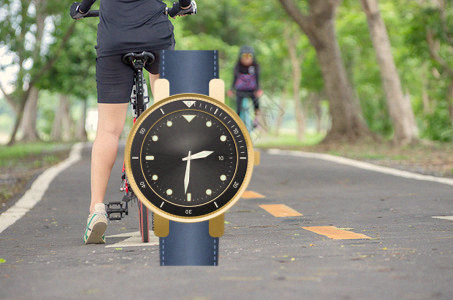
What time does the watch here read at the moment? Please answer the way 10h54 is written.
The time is 2h31
